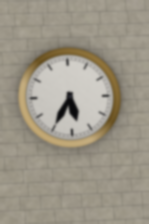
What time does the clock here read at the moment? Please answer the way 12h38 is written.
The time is 5h35
